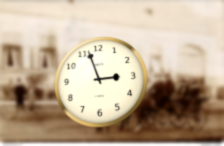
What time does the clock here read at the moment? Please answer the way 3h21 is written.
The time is 2h57
